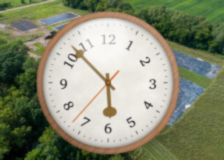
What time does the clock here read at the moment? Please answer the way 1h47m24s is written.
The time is 5h52m37s
